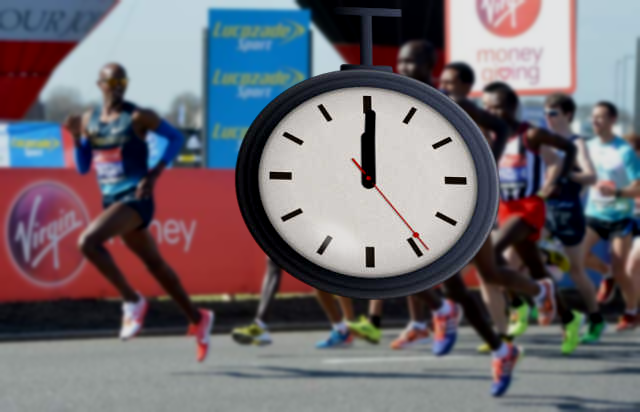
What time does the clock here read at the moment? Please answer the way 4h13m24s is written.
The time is 12h00m24s
